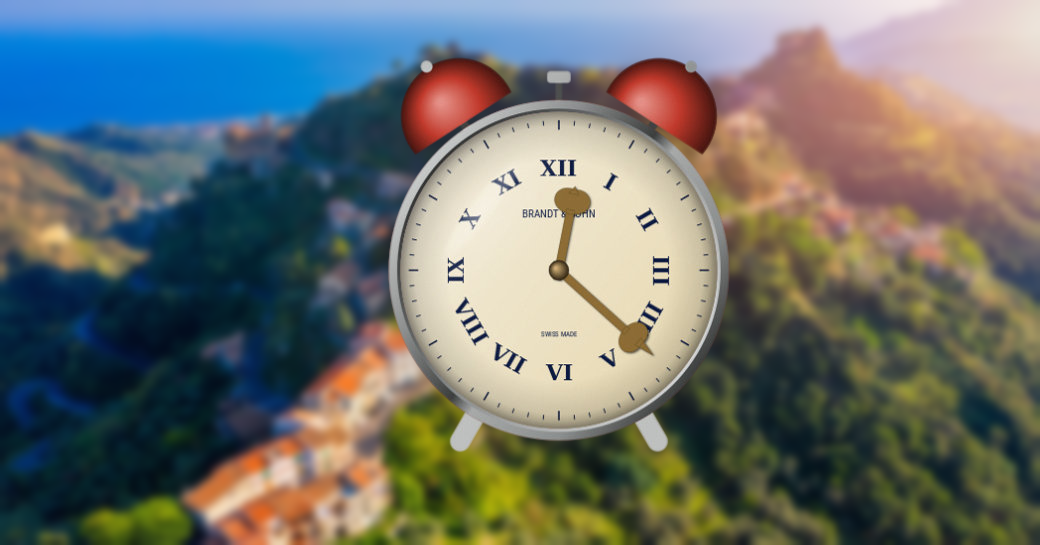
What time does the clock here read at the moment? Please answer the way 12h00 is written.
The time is 12h22
